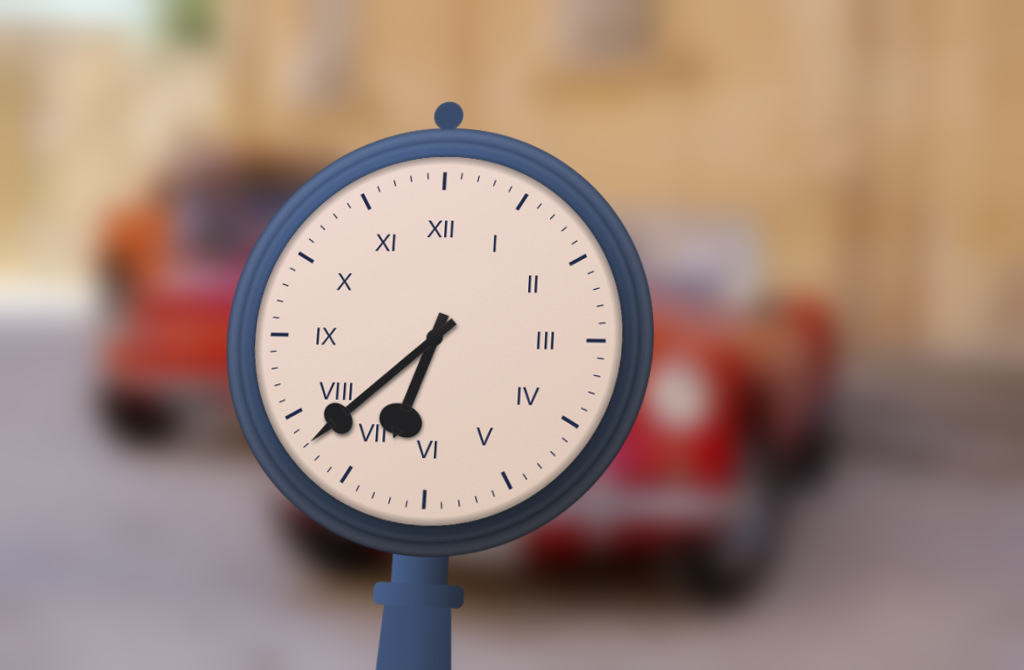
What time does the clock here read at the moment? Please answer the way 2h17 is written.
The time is 6h38
